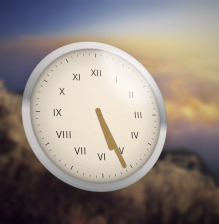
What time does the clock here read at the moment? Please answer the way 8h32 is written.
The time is 5h26
